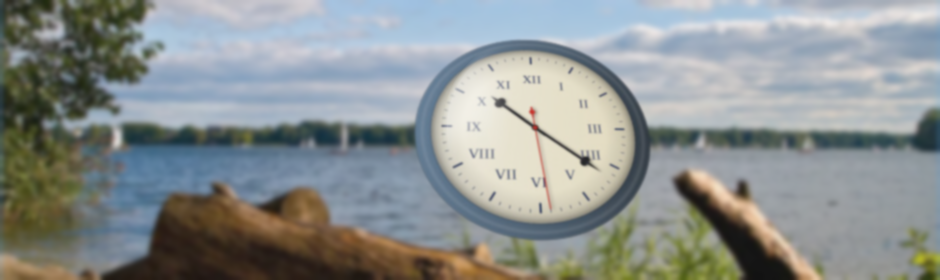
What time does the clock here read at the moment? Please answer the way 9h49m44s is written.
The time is 10h21m29s
